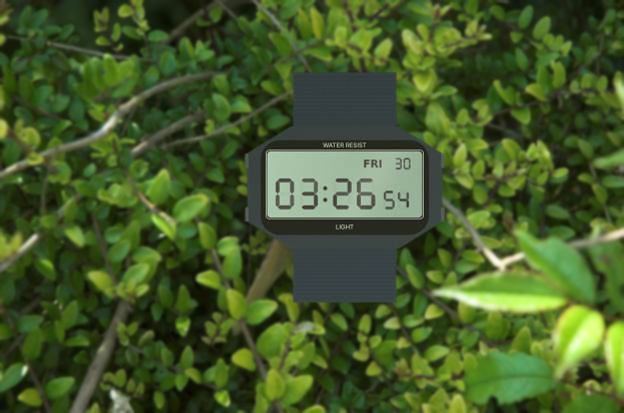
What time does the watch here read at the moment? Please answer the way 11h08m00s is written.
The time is 3h26m54s
